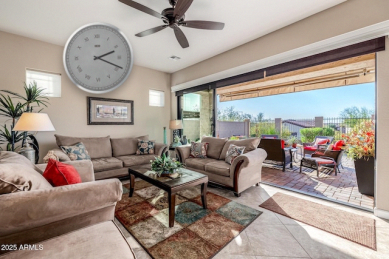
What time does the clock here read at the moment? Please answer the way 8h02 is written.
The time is 2h19
